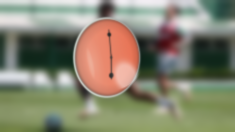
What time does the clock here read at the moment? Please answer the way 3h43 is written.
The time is 5h59
